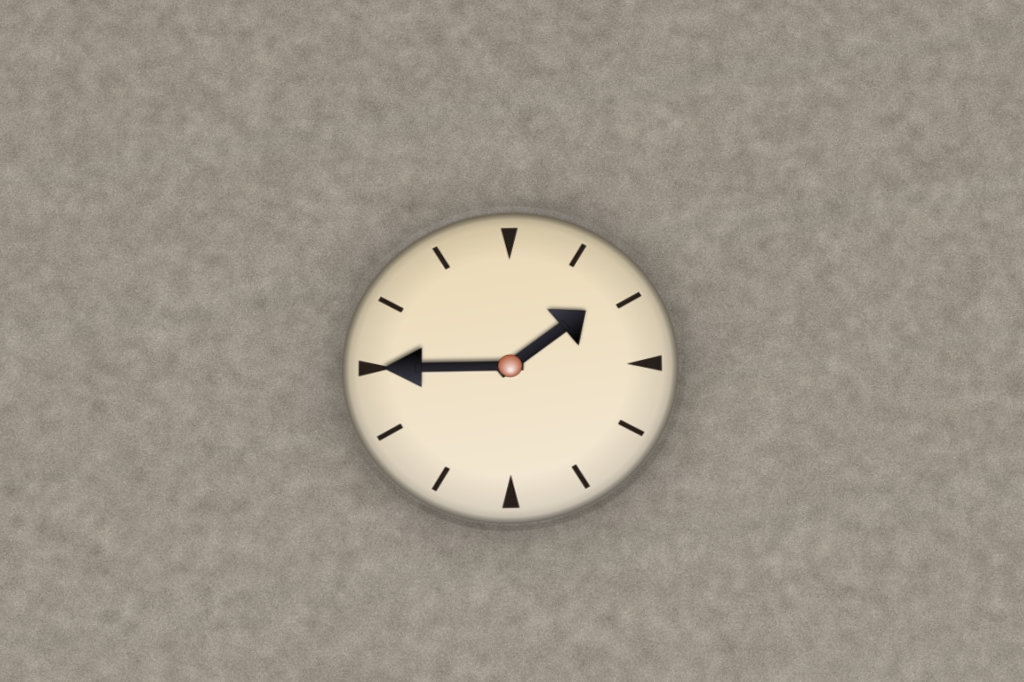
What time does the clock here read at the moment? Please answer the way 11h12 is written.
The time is 1h45
